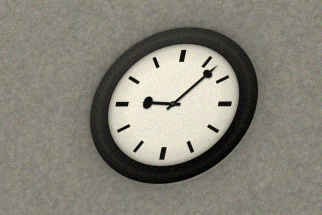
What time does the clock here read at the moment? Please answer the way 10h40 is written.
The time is 9h07
